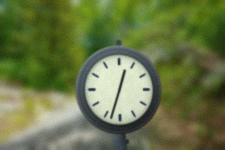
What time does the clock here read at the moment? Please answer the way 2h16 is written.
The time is 12h33
